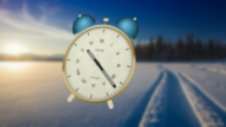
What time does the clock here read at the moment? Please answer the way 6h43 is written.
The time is 10h22
